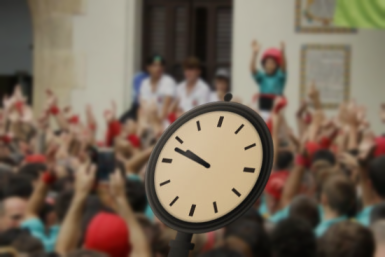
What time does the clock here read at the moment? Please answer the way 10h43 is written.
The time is 9h48
